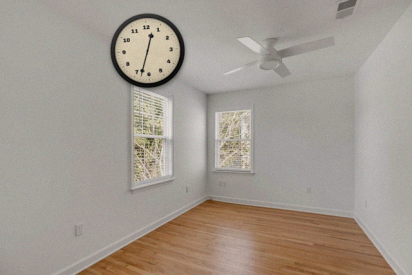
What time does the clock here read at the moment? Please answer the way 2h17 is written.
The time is 12h33
